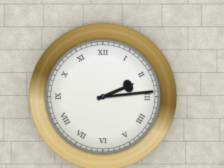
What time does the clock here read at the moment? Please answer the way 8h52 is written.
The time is 2h14
